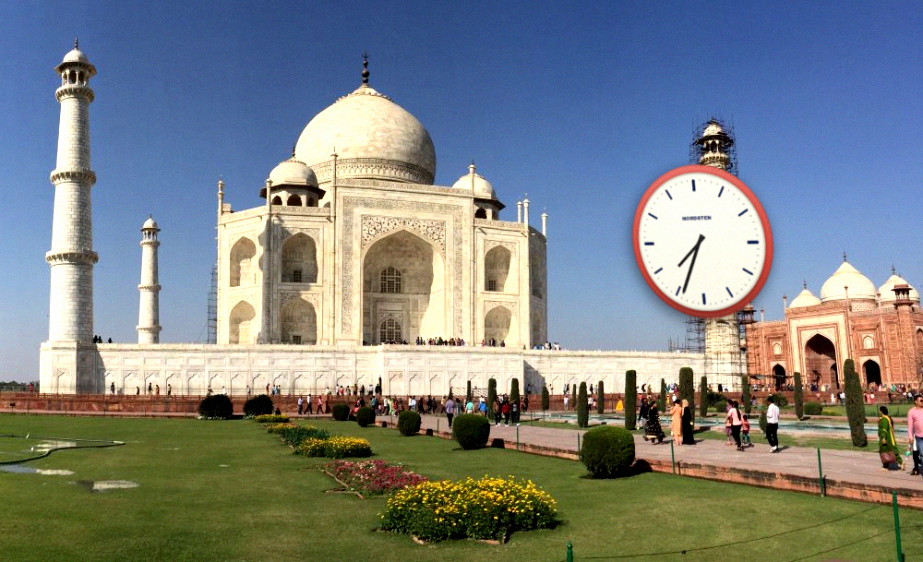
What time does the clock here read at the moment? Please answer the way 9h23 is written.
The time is 7h34
